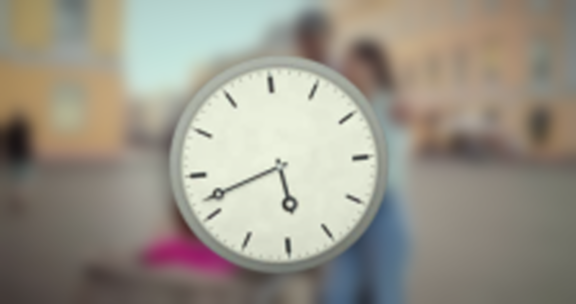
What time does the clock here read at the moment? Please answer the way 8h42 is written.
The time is 5h42
